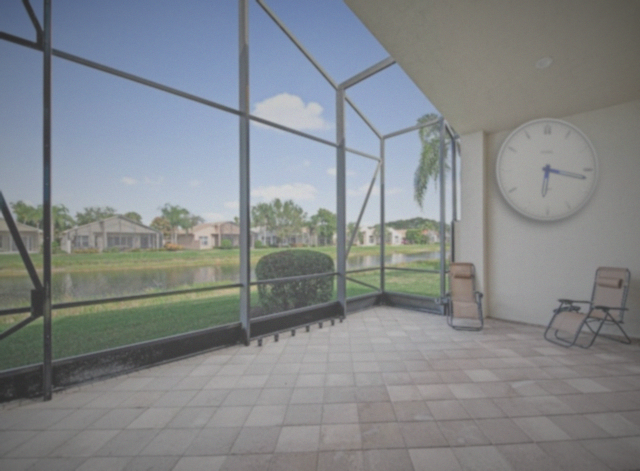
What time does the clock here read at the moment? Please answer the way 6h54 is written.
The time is 6h17
